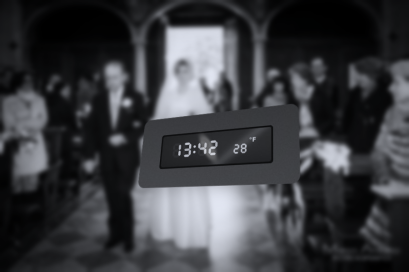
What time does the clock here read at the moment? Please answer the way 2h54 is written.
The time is 13h42
